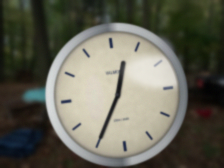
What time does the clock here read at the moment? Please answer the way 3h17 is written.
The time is 12h35
